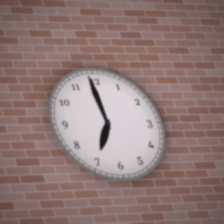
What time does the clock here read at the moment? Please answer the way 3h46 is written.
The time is 6h59
